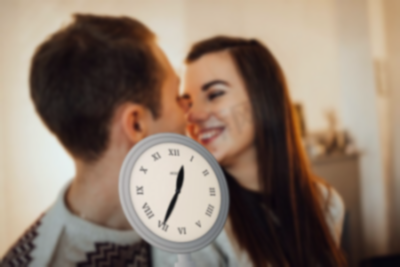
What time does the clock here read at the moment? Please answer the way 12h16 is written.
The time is 12h35
